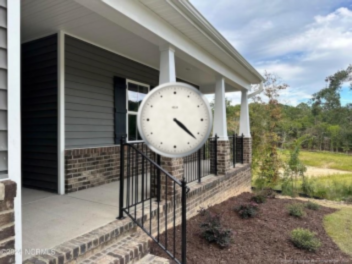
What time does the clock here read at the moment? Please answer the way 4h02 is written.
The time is 4h22
